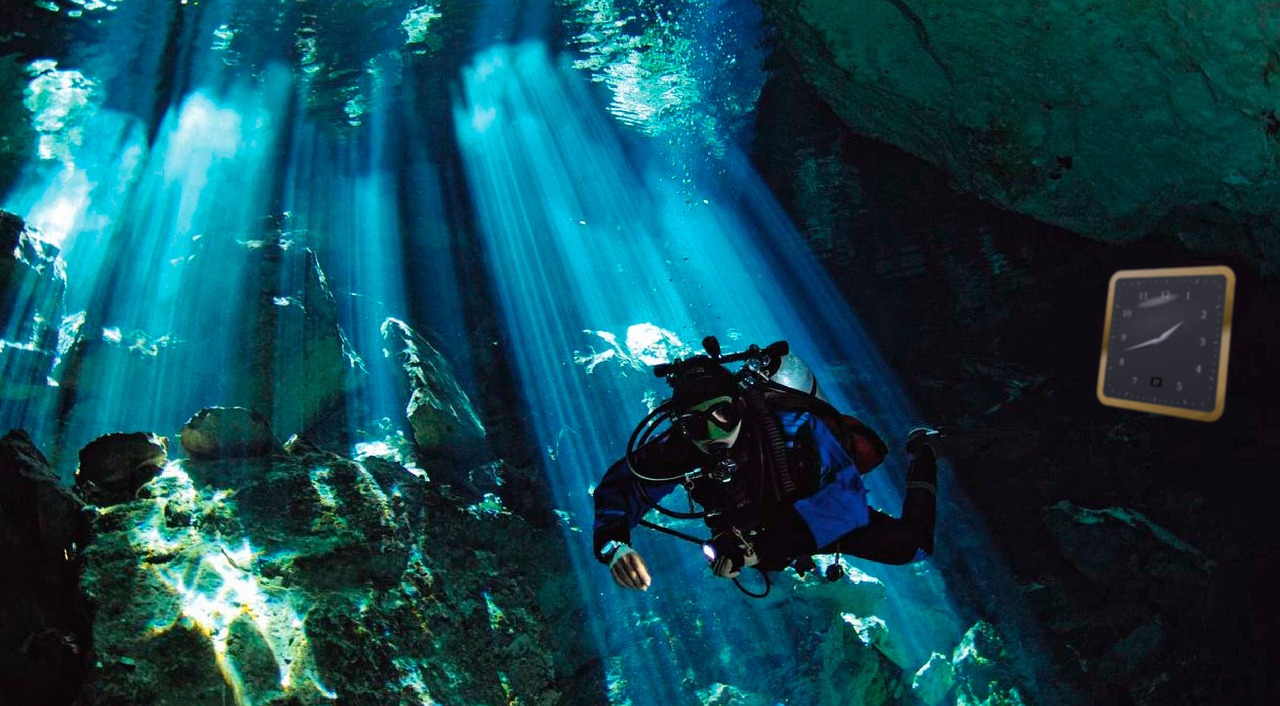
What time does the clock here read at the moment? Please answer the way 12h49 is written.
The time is 1h42
